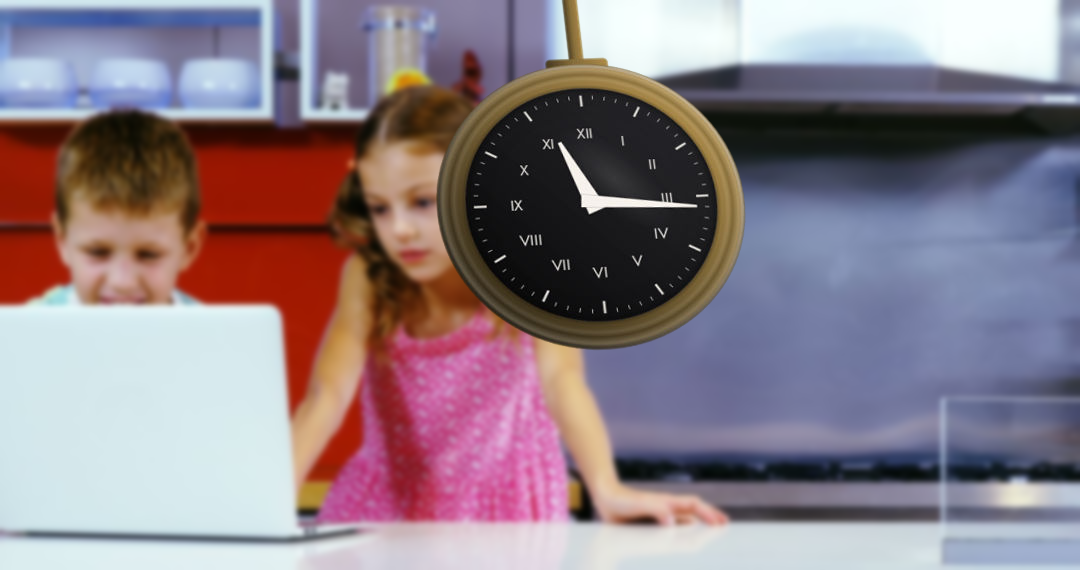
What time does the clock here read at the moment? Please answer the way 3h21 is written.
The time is 11h16
